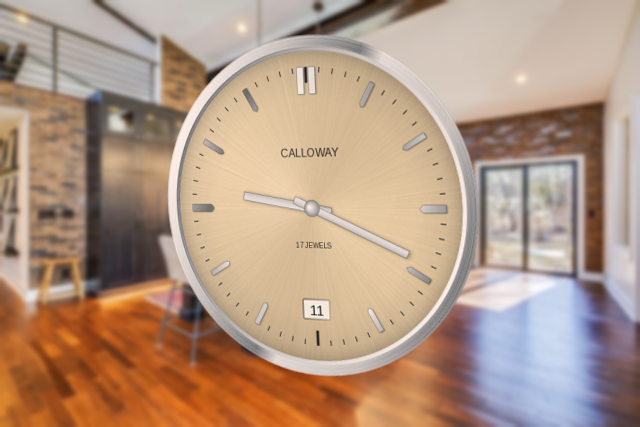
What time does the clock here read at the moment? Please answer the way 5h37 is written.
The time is 9h19
